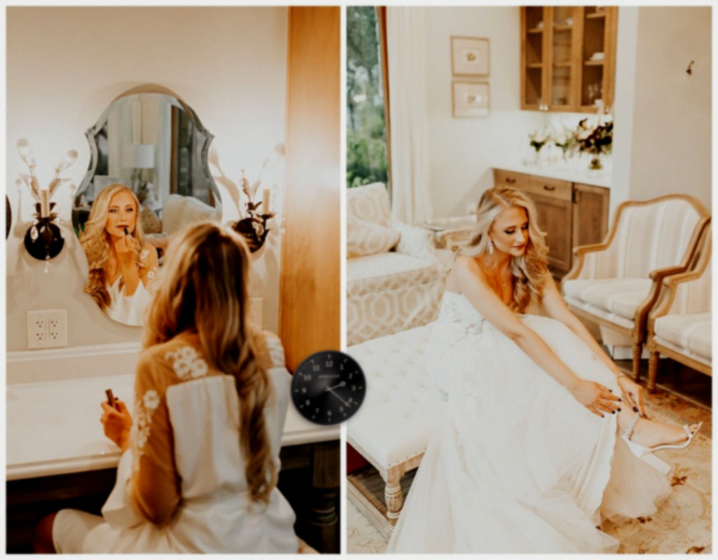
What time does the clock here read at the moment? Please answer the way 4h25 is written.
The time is 2h22
